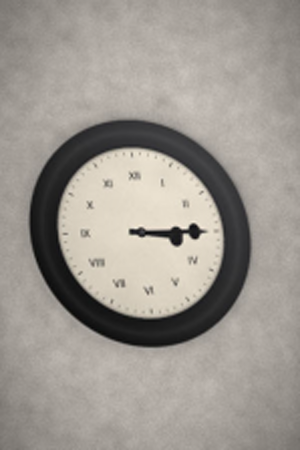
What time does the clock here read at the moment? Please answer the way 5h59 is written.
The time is 3h15
